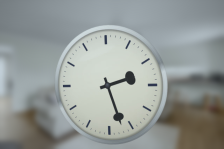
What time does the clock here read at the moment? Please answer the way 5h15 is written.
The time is 2h27
